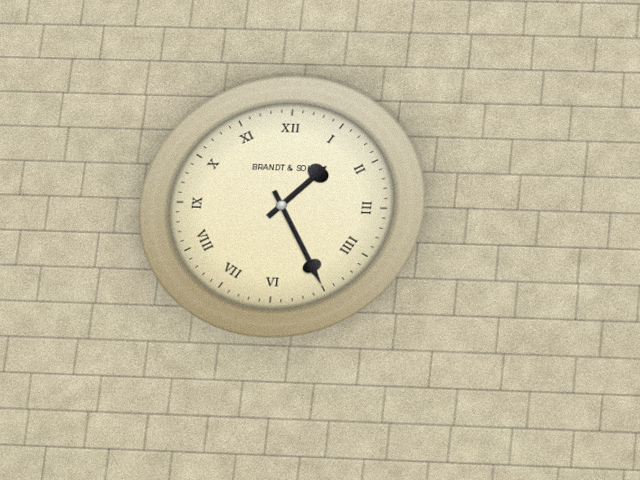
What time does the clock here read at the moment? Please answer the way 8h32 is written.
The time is 1h25
